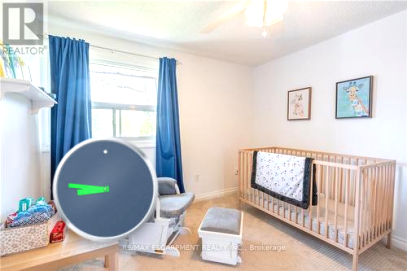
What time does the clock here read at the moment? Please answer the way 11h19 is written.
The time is 8h46
